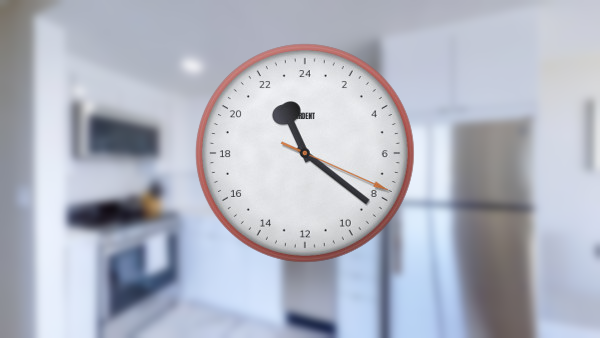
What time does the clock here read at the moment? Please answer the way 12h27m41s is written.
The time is 22h21m19s
